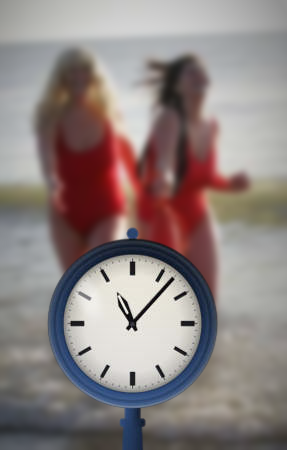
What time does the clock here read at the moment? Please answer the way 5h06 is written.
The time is 11h07
